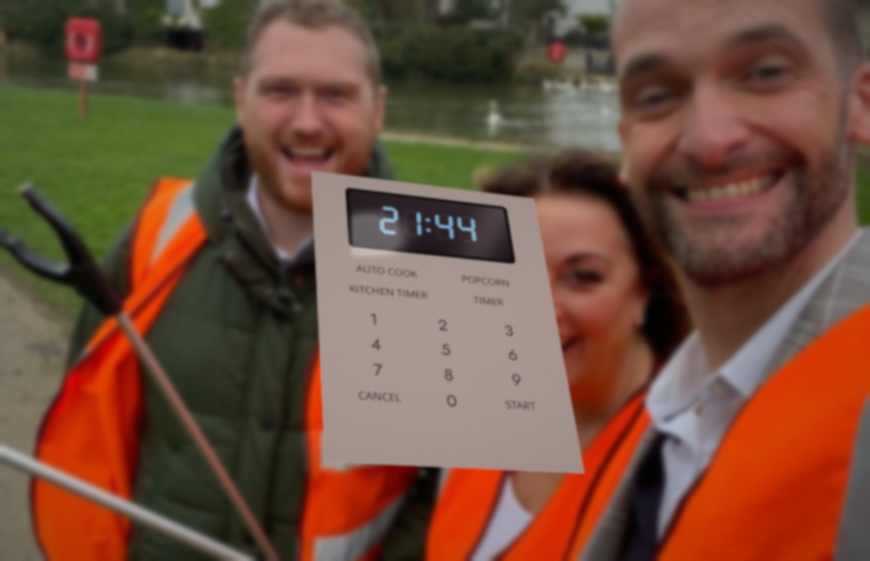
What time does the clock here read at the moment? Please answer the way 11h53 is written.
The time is 21h44
